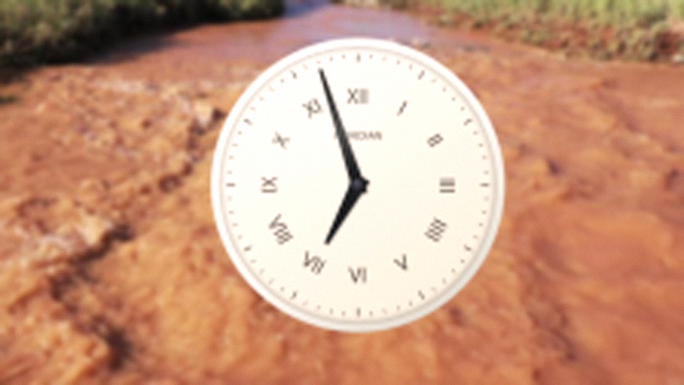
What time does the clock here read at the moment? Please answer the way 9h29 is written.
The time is 6h57
